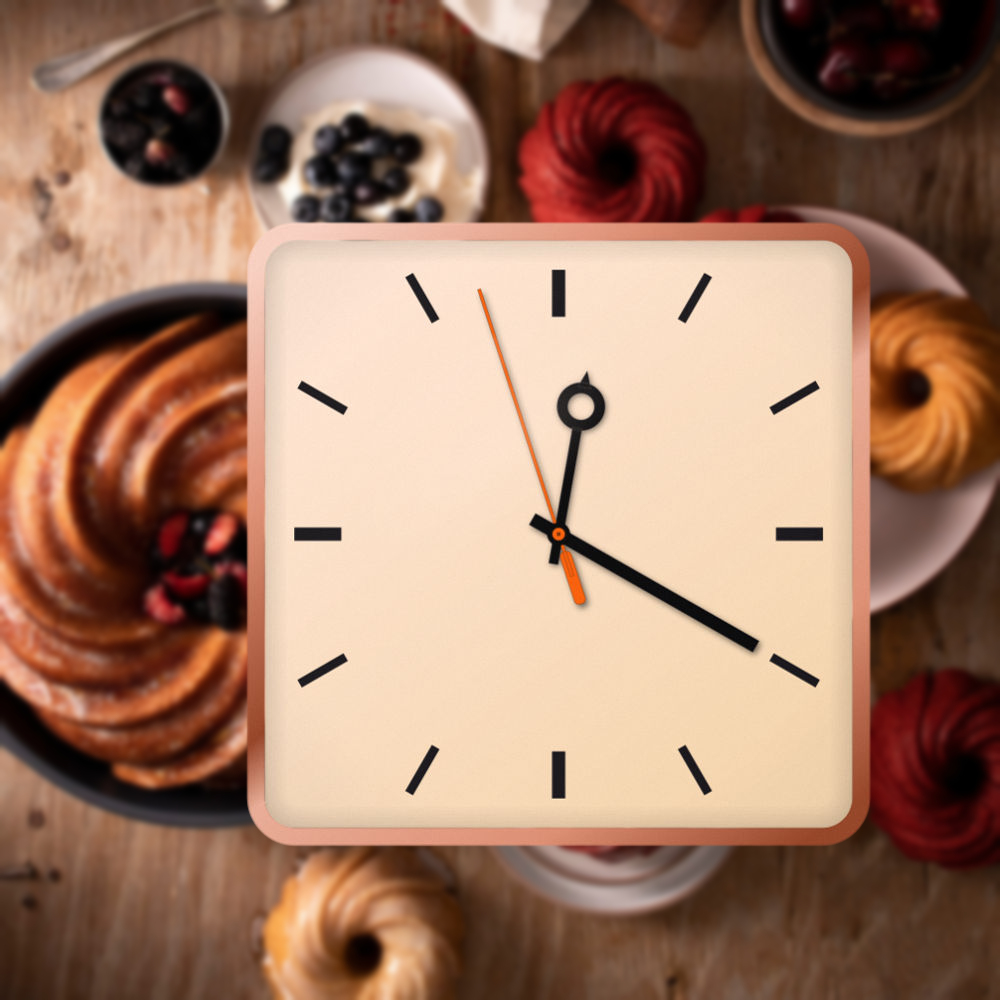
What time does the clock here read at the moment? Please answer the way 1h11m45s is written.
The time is 12h19m57s
